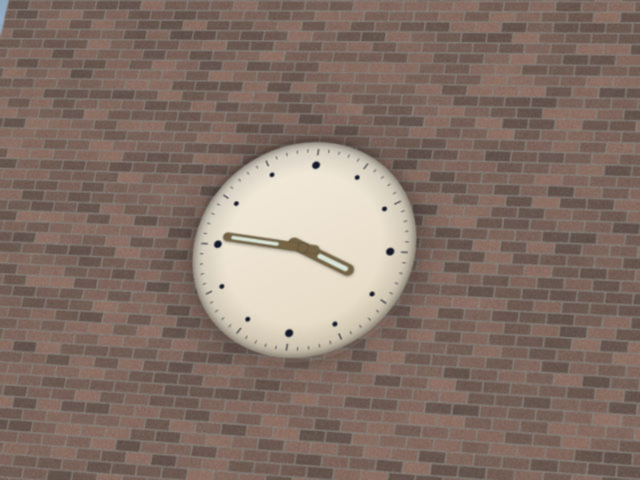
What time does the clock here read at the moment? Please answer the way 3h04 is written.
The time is 3h46
